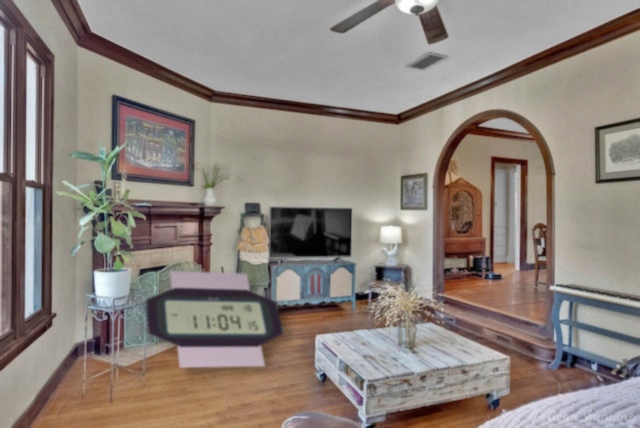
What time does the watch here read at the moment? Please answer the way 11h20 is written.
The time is 11h04
